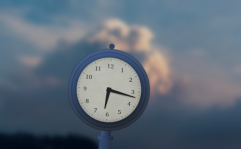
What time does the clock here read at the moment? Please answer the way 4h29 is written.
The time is 6h17
